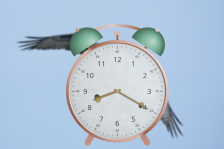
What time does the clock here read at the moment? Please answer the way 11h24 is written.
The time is 8h20
